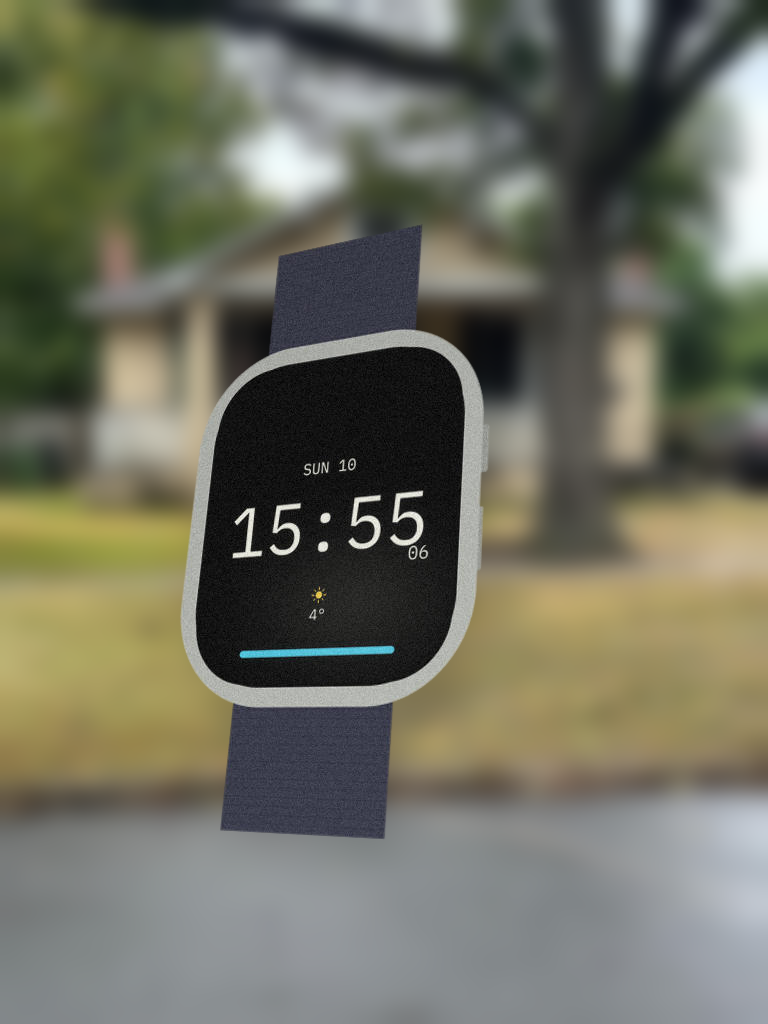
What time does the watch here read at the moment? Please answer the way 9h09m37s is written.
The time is 15h55m06s
